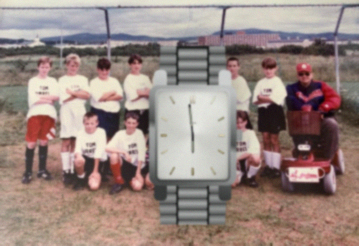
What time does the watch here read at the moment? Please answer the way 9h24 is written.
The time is 5h59
